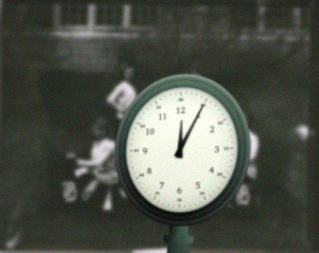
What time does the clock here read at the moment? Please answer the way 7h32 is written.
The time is 12h05
